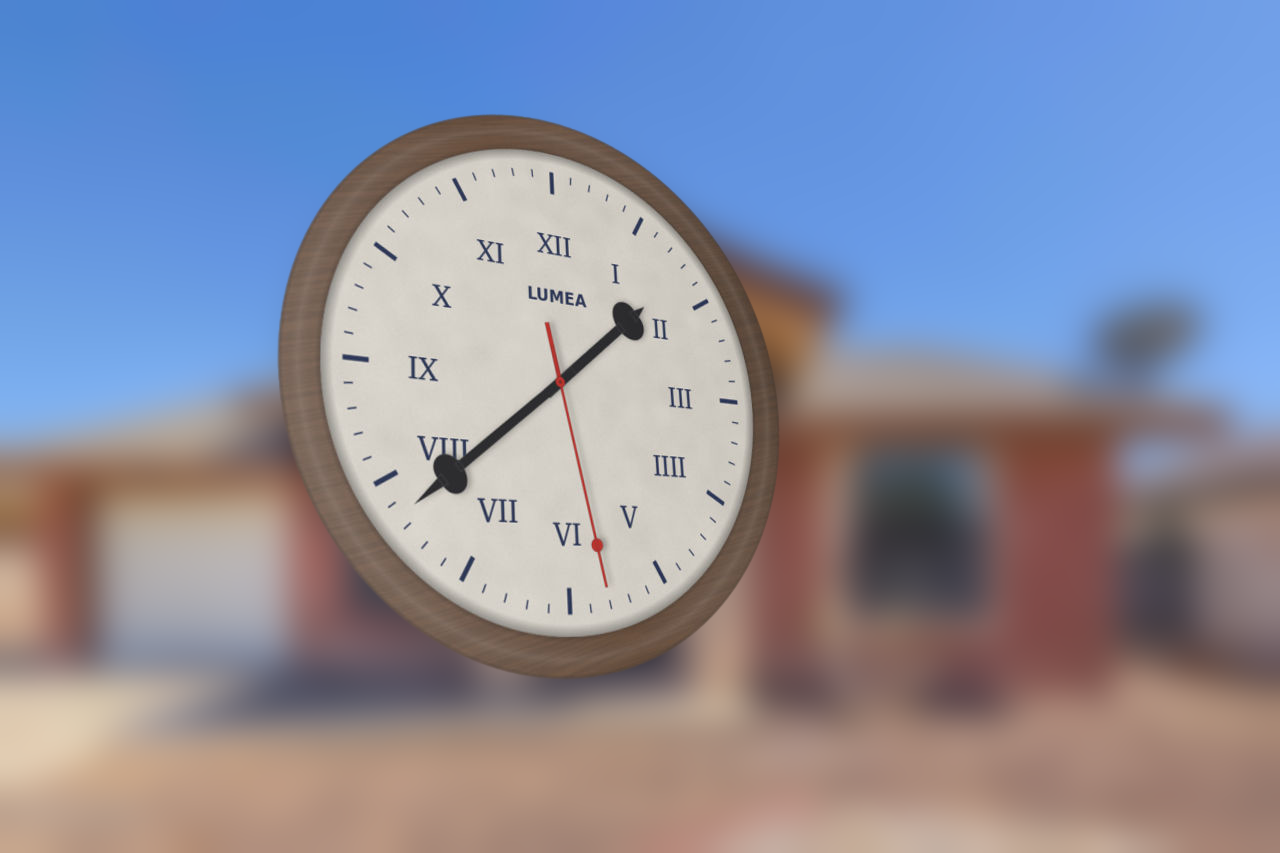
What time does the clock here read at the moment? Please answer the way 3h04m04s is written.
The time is 1h38m28s
